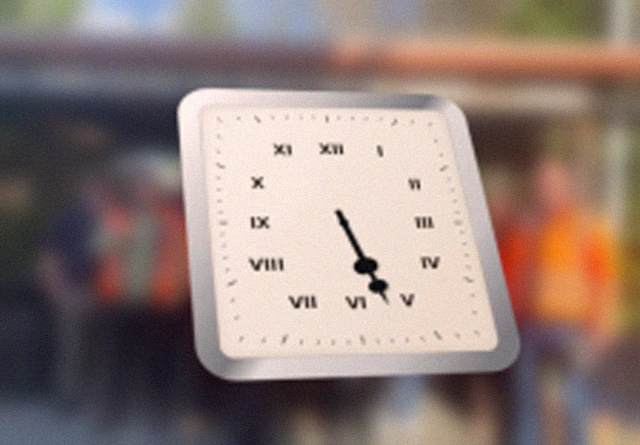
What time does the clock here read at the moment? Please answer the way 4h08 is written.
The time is 5h27
